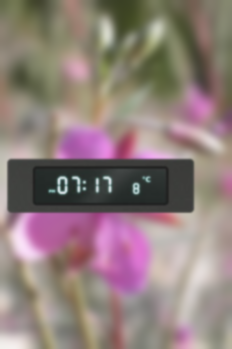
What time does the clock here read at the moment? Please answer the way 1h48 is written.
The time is 7h17
